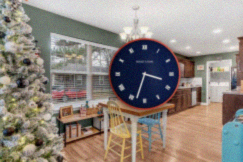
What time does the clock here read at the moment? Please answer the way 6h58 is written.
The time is 3h33
